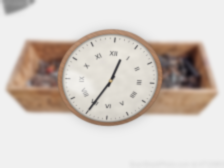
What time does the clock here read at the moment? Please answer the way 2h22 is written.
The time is 12h35
